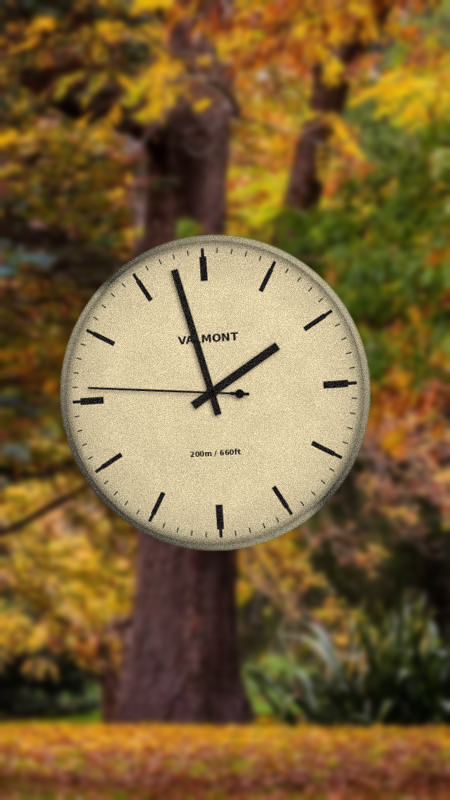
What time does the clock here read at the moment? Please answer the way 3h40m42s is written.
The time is 1h57m46s
